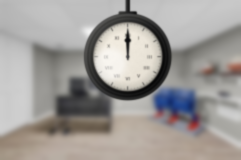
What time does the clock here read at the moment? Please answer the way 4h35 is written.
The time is 12h00
